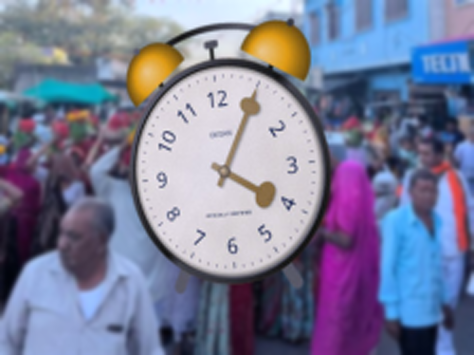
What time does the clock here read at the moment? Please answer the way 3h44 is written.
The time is 4h05
